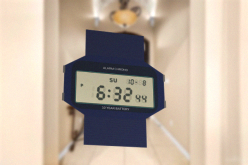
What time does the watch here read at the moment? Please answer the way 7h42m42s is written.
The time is 6h32m44s
